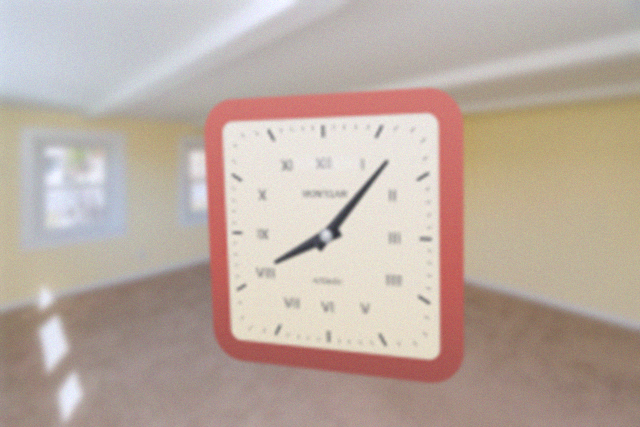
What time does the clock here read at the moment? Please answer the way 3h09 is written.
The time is 8h07
